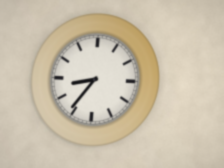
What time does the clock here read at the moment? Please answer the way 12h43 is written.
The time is 8h36
